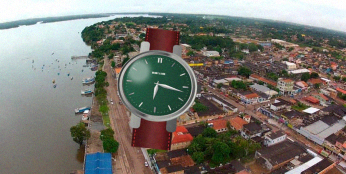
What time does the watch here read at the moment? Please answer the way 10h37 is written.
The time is 6h17
